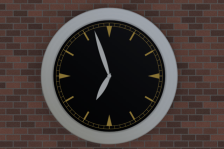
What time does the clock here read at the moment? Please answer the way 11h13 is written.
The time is 6h57
